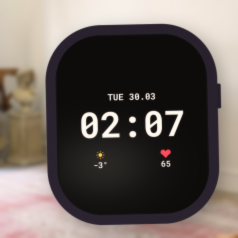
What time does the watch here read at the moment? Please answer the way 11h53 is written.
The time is 2h07
